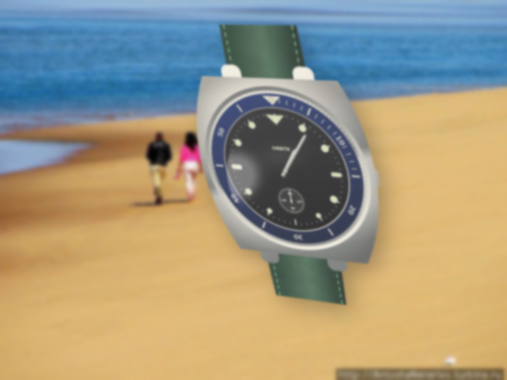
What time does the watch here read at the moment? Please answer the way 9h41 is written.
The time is 1h06
